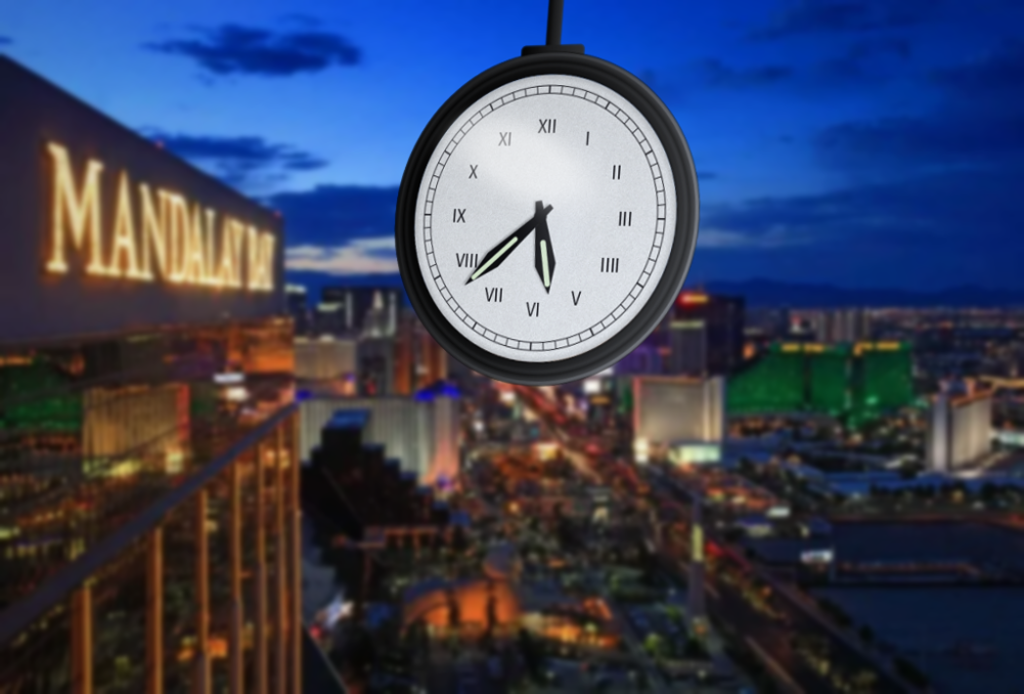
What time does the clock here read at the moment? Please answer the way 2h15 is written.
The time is 5h38
